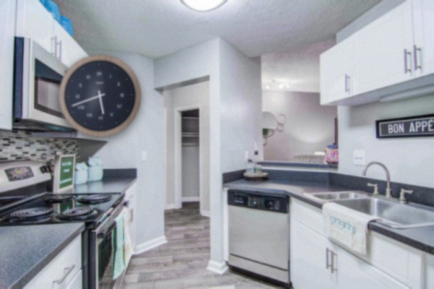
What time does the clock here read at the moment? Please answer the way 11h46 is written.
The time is 5h42
